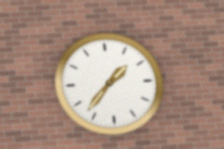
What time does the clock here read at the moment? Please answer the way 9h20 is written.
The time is 1h37
